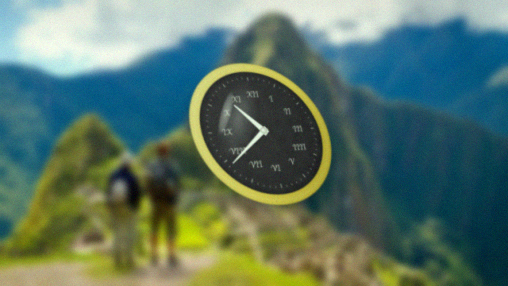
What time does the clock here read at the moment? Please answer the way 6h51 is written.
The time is 10h39
